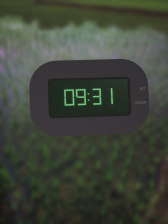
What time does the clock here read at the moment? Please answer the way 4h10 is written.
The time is 9h31
